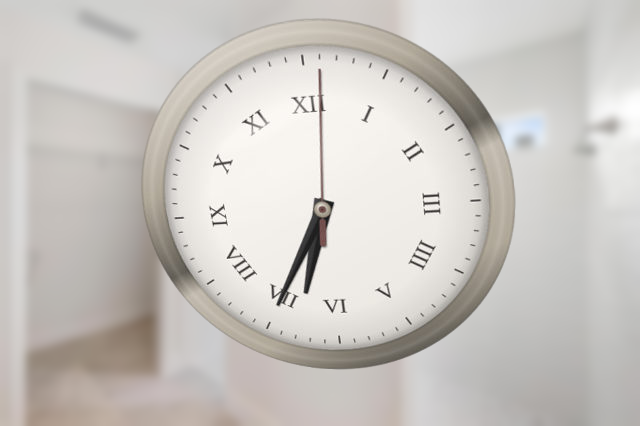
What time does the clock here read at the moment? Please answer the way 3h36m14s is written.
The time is 6h35m01s
